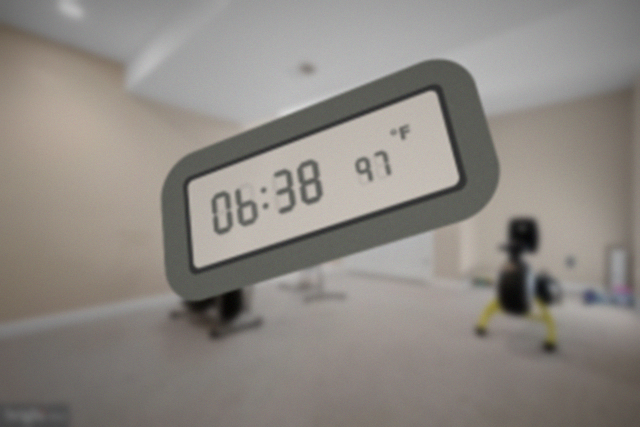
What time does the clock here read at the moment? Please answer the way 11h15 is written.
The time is 6h38
